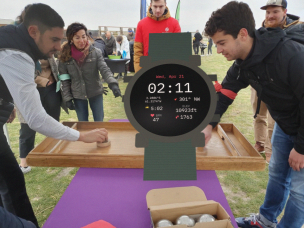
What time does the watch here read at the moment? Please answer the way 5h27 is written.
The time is 2h11
